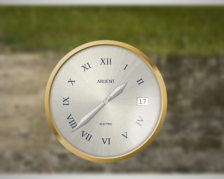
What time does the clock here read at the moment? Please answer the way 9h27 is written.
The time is 1h38
